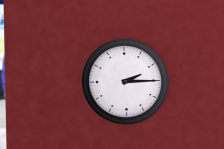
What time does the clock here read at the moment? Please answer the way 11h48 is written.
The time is 2h15
